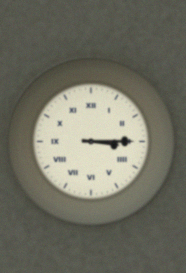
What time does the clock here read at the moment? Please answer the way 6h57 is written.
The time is 3h15
